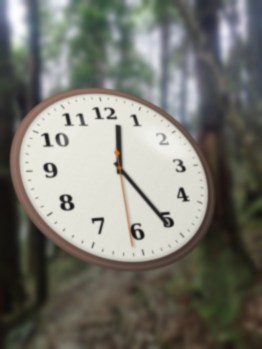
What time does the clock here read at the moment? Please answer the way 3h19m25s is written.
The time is 12h25m31s
